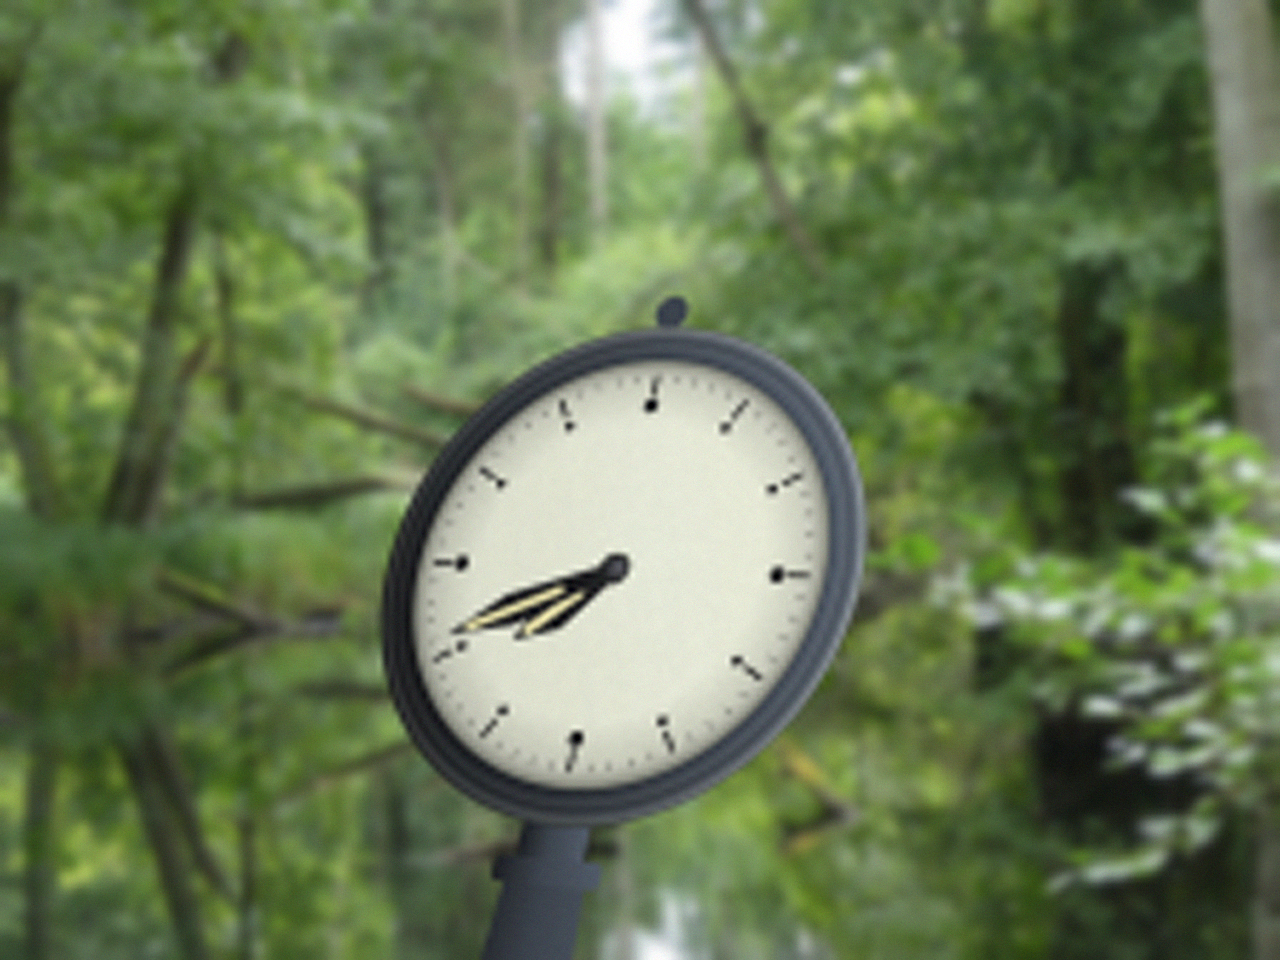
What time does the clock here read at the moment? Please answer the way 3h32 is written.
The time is 7h41
